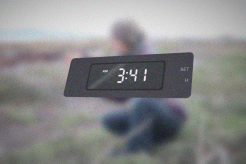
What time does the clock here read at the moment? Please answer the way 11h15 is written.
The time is 3h41
